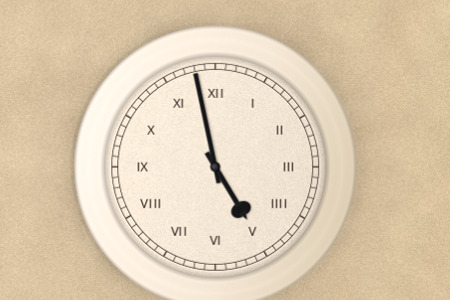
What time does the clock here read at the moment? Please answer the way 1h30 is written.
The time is 4h58
